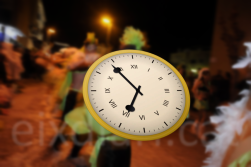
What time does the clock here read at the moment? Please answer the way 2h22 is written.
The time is 6h54
